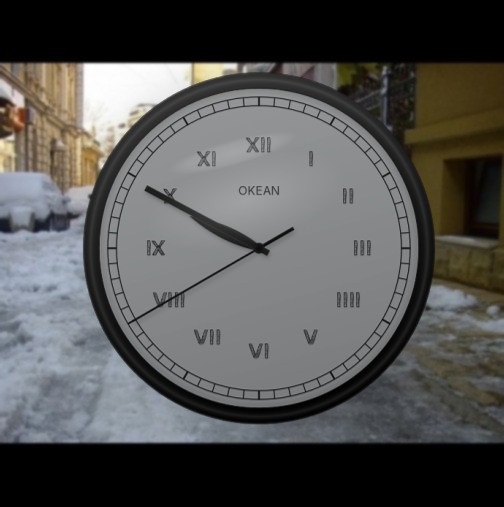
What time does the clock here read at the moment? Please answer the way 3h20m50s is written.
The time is 9h49m40s
